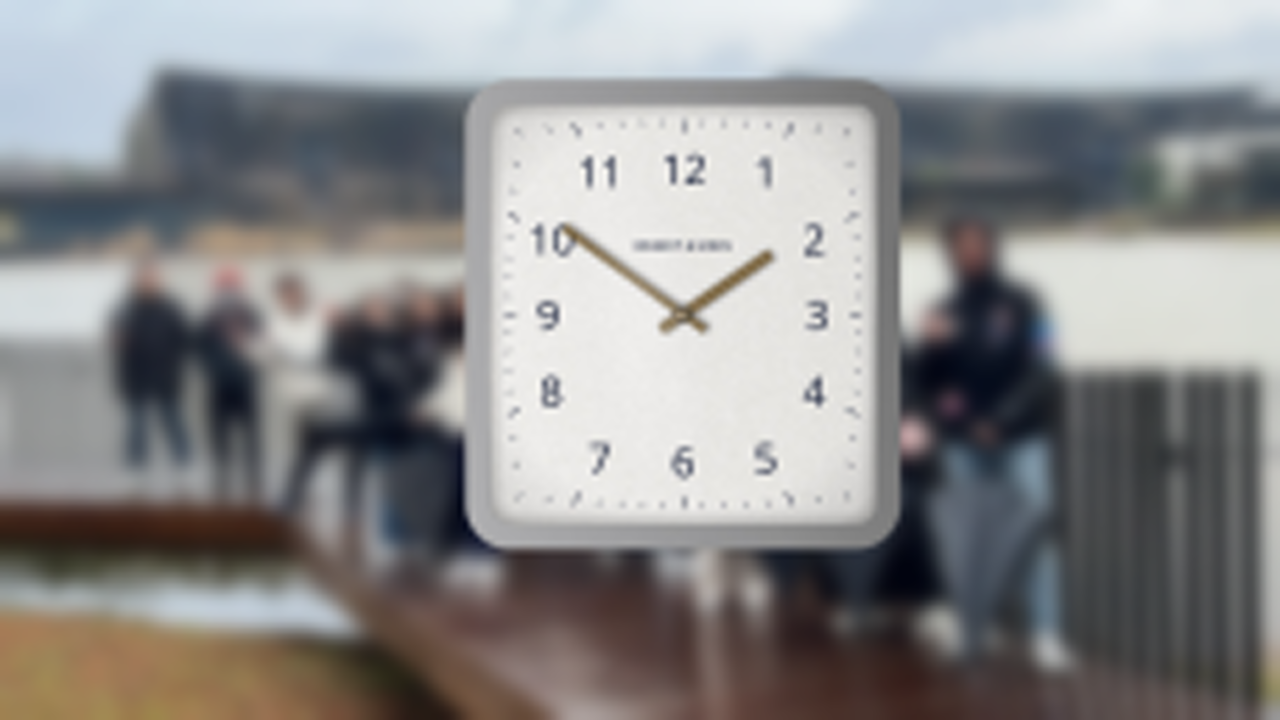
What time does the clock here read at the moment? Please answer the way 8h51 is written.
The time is 1h51
